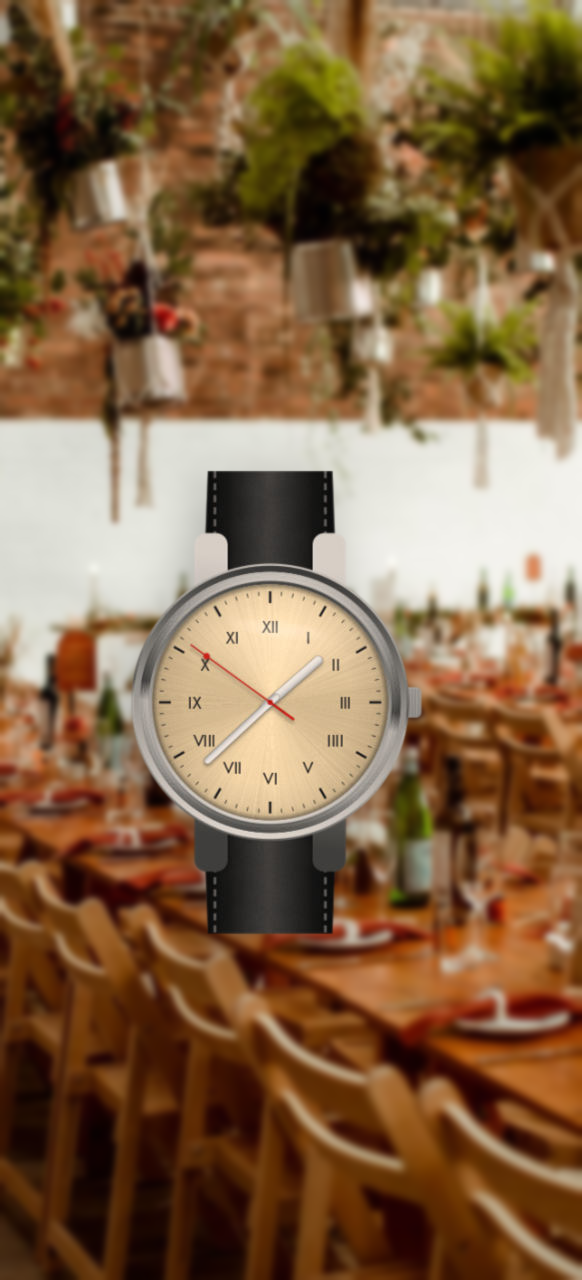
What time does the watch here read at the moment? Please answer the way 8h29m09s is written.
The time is 1h37m51s
